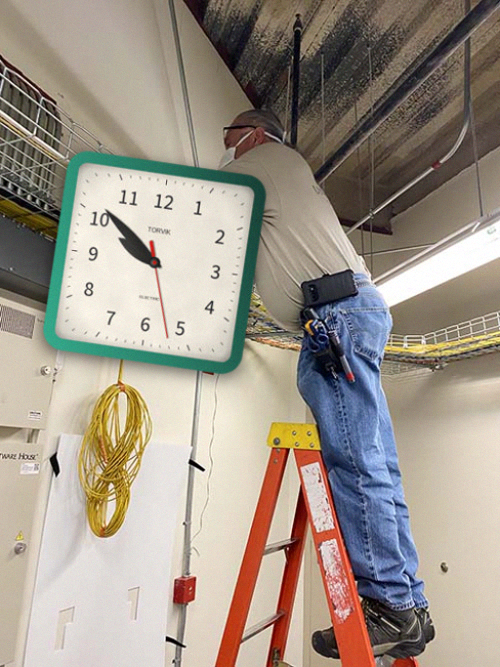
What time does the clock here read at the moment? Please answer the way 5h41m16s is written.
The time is 9h51m27s
